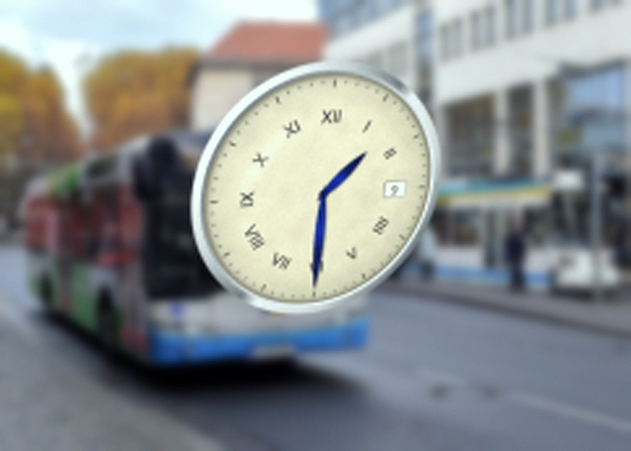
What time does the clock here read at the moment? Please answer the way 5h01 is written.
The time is 1h30
